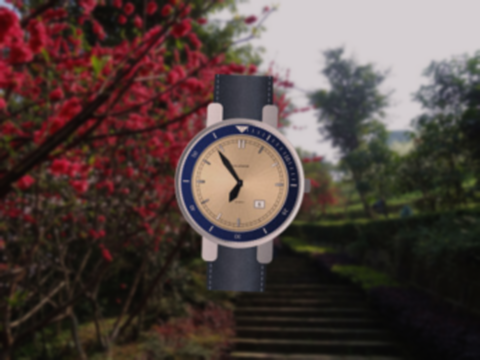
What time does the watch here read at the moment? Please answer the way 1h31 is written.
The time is 6h54
